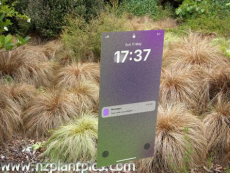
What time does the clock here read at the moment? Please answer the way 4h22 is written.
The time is 17h37
